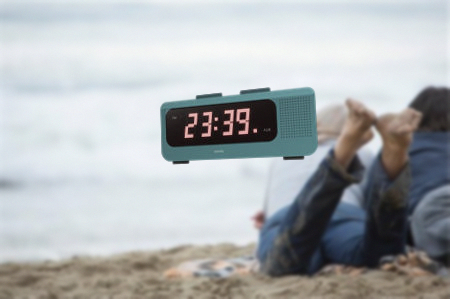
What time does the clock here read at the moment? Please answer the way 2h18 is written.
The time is 23h39
